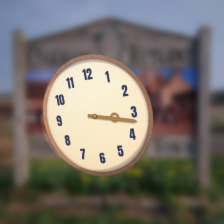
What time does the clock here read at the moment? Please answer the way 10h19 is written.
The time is 3h17
